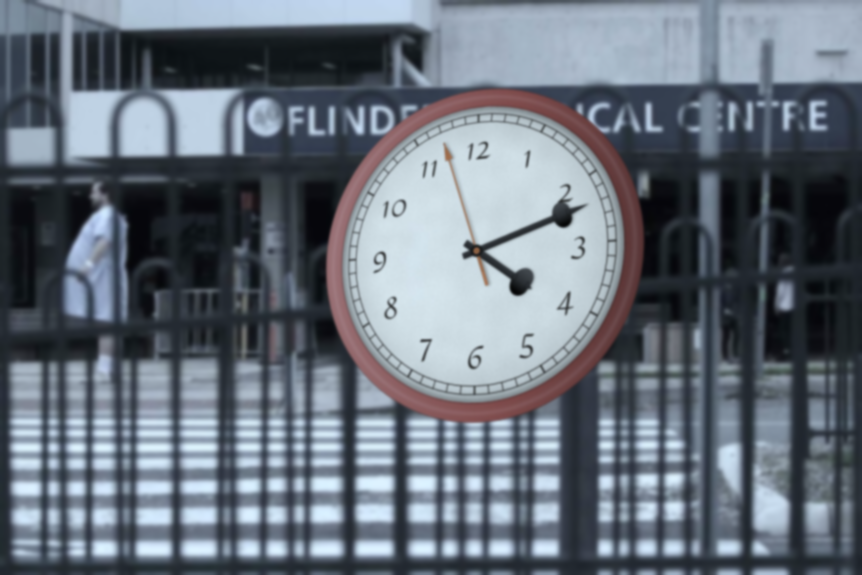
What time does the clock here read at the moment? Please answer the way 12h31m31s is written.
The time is 4h11m57s
